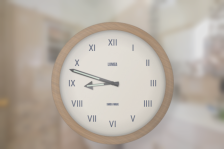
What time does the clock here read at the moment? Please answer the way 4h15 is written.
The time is 8h48
